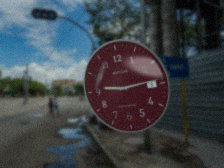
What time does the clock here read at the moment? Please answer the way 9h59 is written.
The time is 9h14
